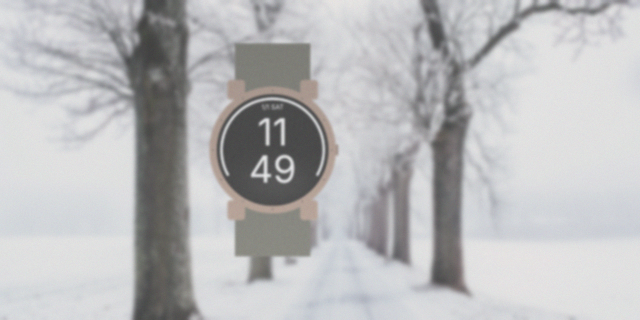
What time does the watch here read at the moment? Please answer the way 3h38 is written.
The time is 11h49
